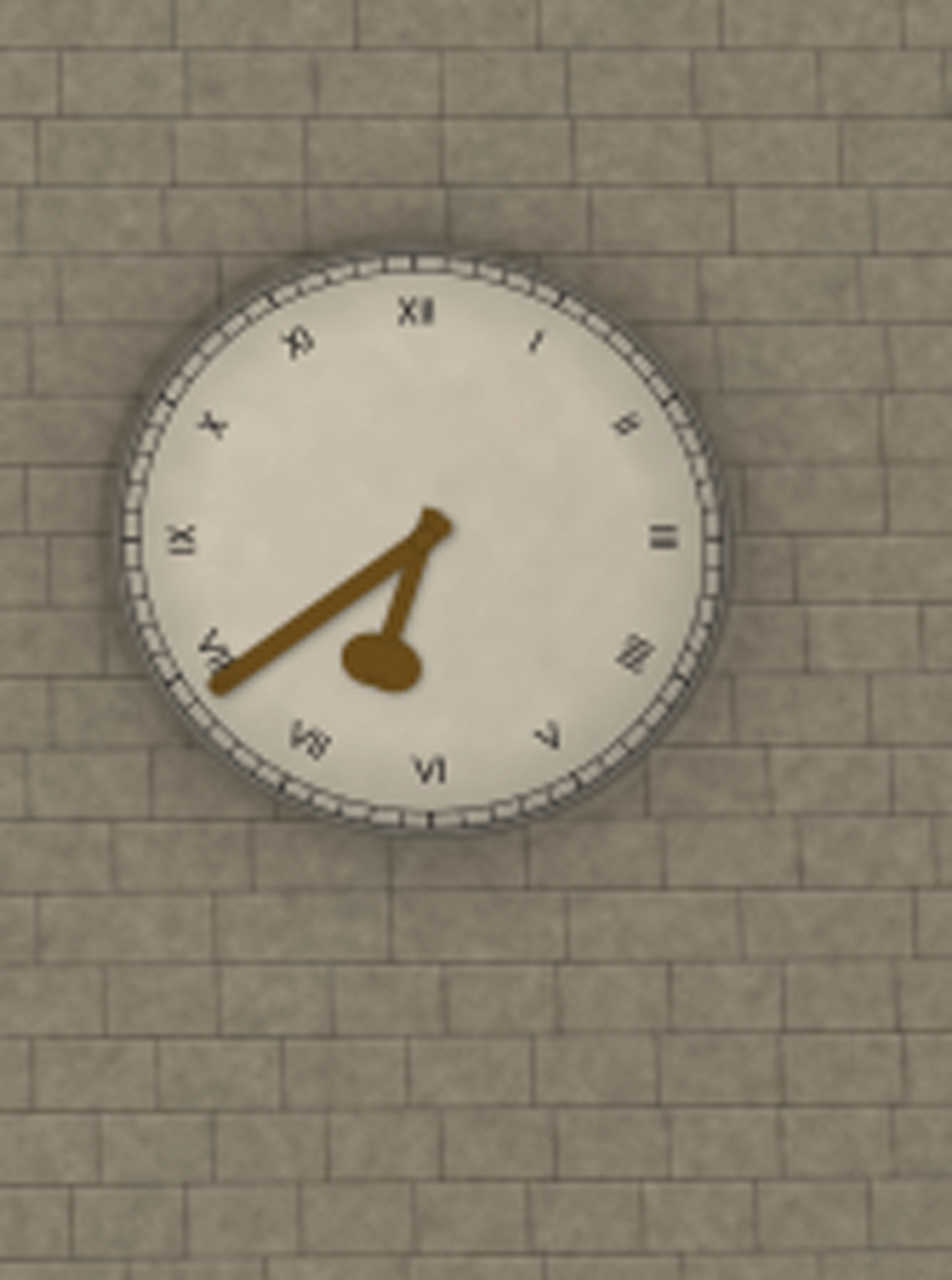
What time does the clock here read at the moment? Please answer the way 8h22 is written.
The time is 6h39
